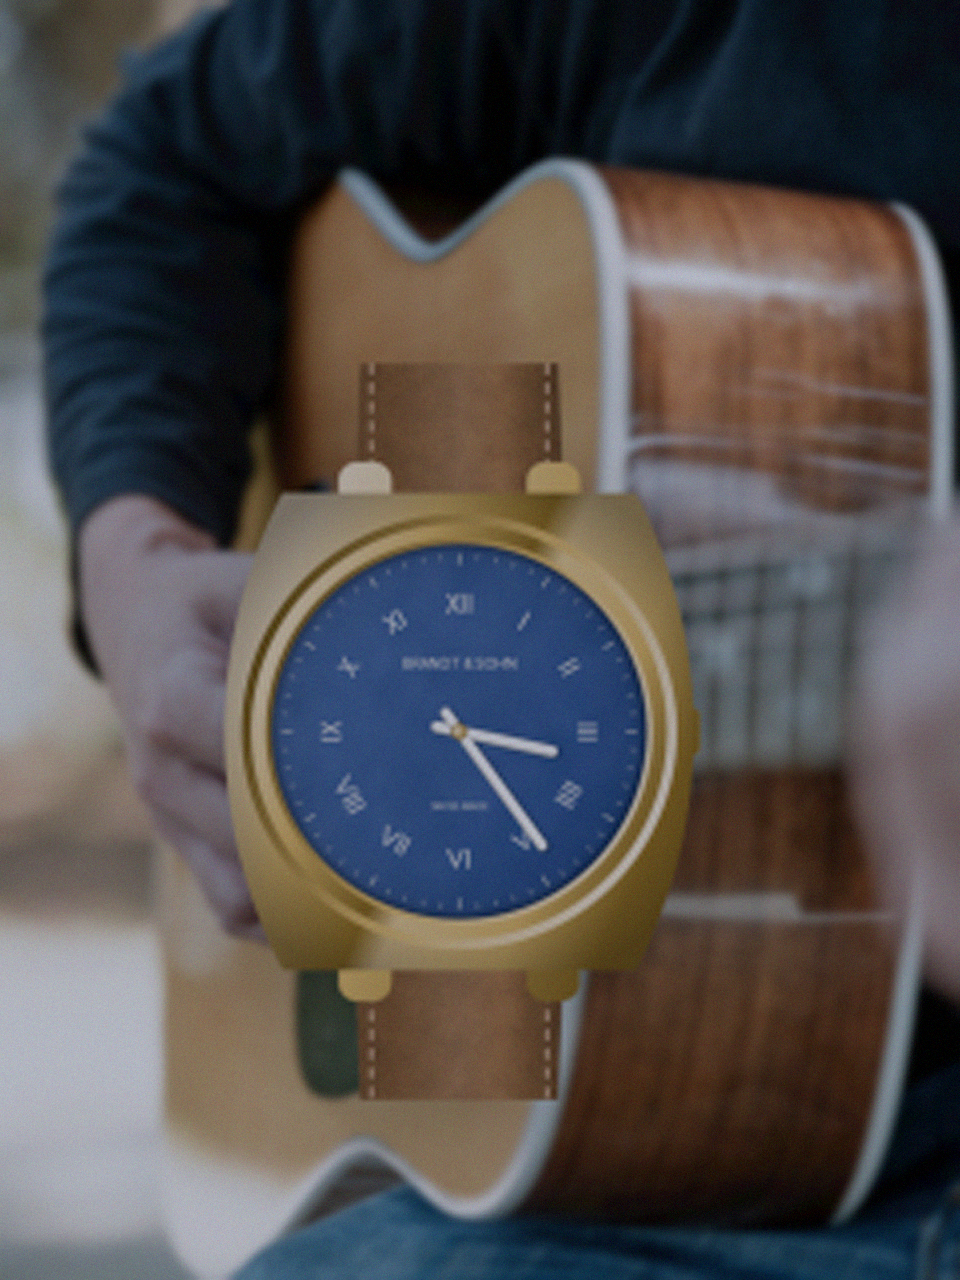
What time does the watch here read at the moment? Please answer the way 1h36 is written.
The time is 3h24
